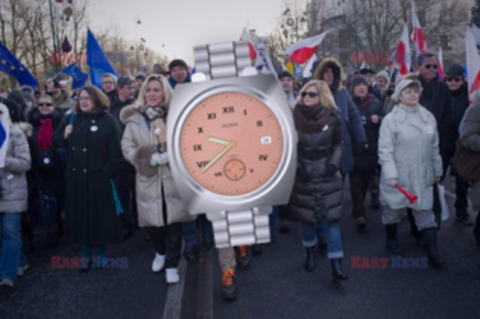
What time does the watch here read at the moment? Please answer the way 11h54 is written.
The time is 9h39
